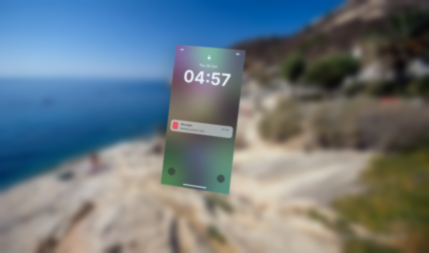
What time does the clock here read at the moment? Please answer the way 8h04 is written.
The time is 4h57
